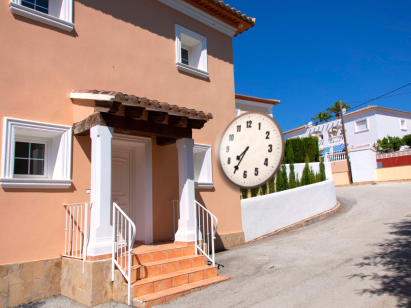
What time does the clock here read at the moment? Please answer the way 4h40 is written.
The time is 7h35
